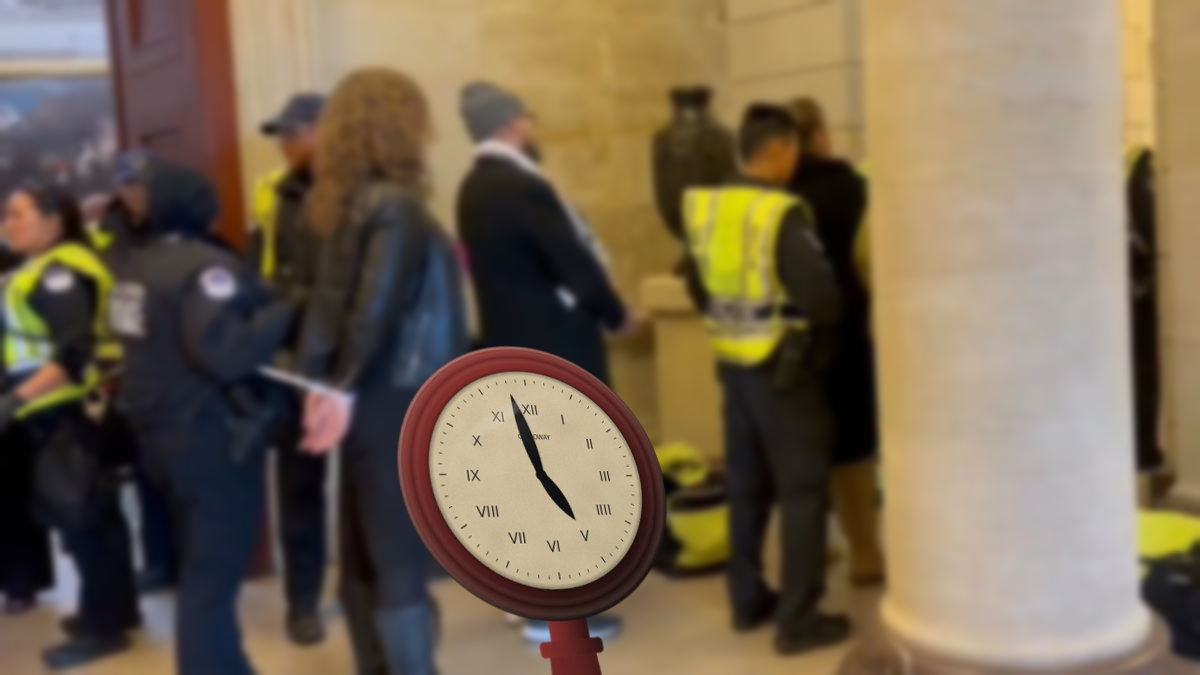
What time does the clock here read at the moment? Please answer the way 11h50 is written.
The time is 4h58
